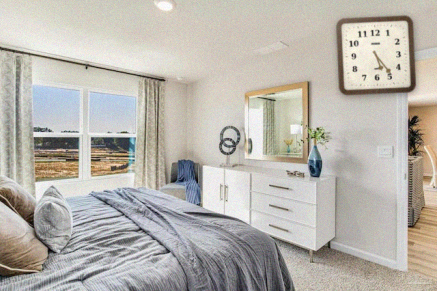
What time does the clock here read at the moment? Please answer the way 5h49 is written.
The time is 5h24
